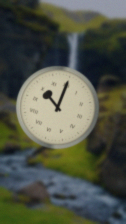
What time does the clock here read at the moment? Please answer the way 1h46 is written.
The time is 10h00
